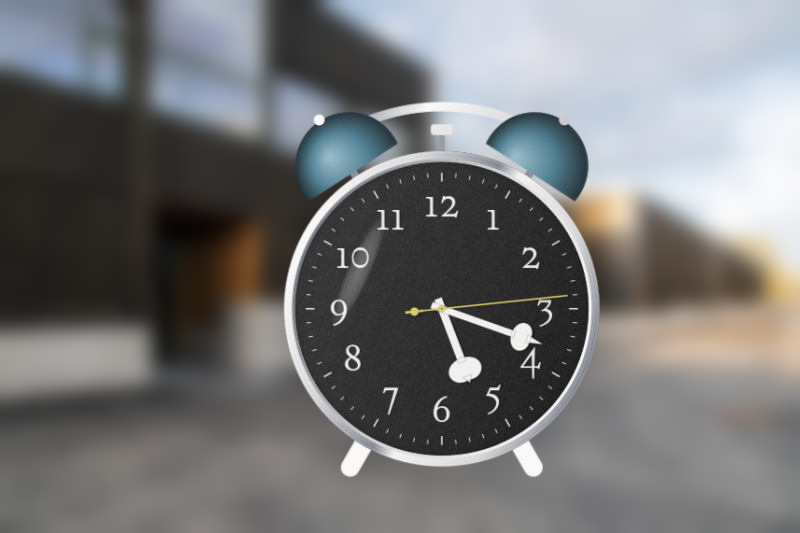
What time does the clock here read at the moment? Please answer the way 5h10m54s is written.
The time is 5h18m14s
